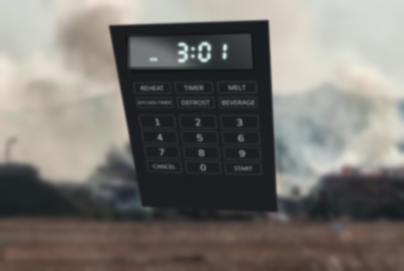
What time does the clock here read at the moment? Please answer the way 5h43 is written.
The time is 3h01
